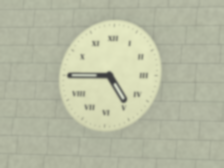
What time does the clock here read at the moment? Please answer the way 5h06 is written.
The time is 4h45
